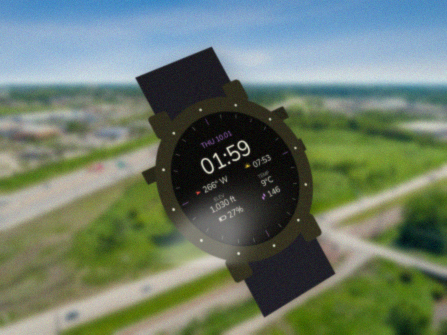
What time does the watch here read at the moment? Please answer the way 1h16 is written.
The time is 1h59
